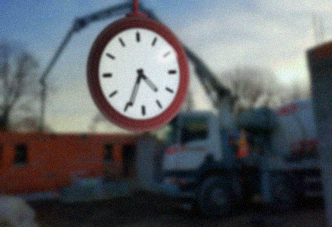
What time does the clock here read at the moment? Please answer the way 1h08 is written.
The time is 4h34
